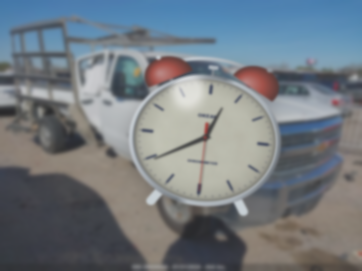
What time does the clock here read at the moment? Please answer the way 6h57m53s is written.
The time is 12h39m30s
